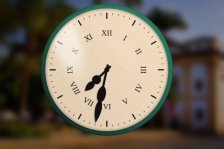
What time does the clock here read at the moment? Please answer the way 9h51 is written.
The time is 7h32
